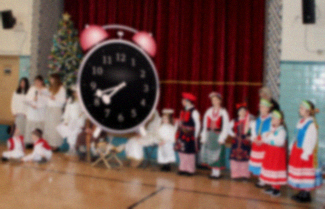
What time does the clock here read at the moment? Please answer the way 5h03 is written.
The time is 7h42
